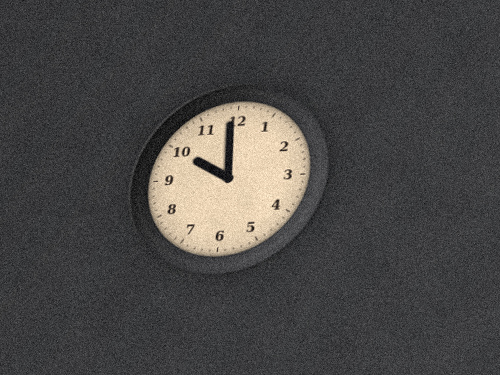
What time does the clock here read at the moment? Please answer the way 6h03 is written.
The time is 9h59
